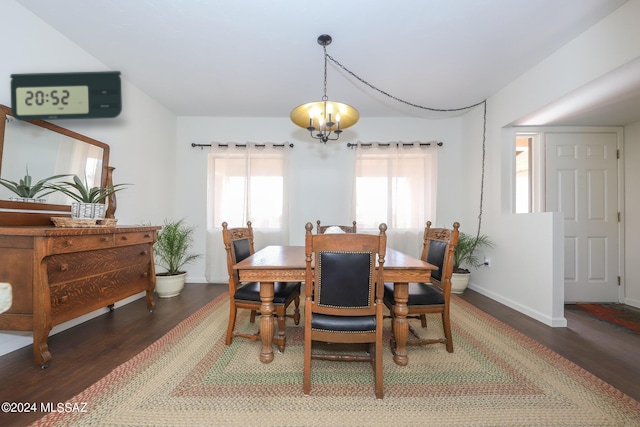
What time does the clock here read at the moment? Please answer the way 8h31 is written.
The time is 20h52
